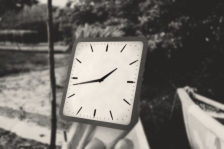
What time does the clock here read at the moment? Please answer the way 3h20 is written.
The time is 1h43
